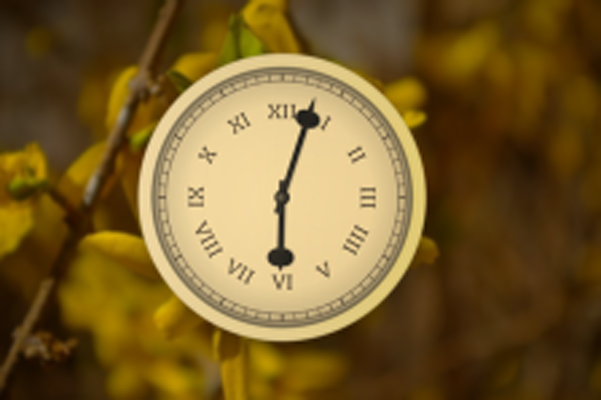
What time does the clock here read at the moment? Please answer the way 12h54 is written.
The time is 6h03
